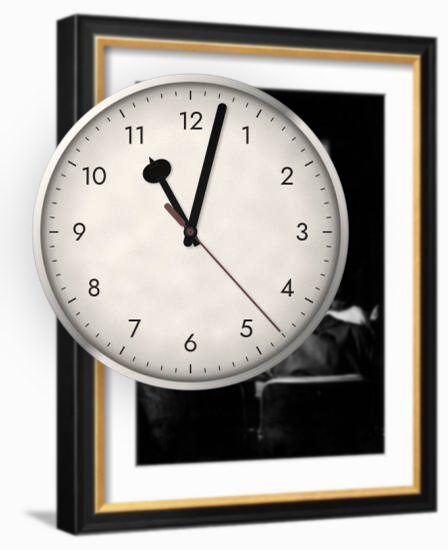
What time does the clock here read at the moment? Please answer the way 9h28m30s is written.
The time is 11h02m23s
